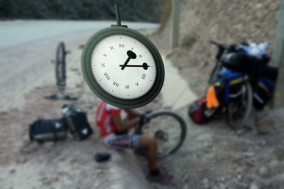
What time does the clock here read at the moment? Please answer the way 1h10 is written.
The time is 1h15
